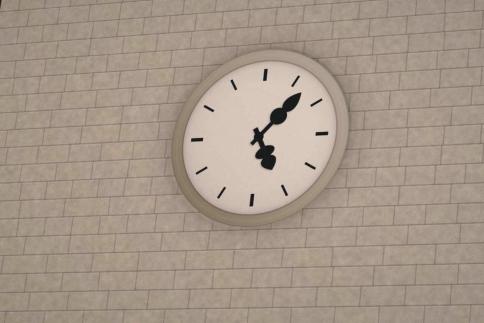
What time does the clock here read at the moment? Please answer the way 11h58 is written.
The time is 5h07
